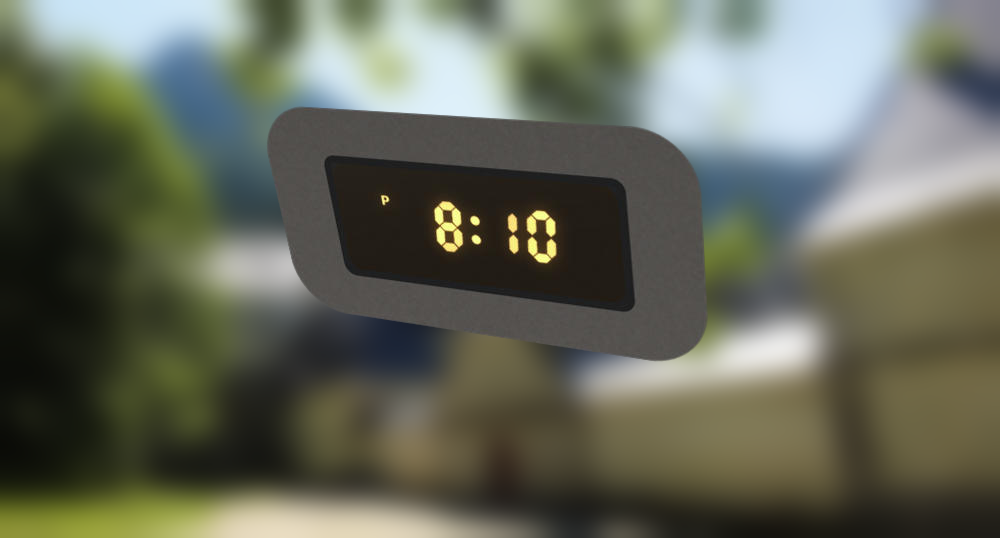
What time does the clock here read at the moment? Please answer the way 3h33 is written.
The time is 8h10
